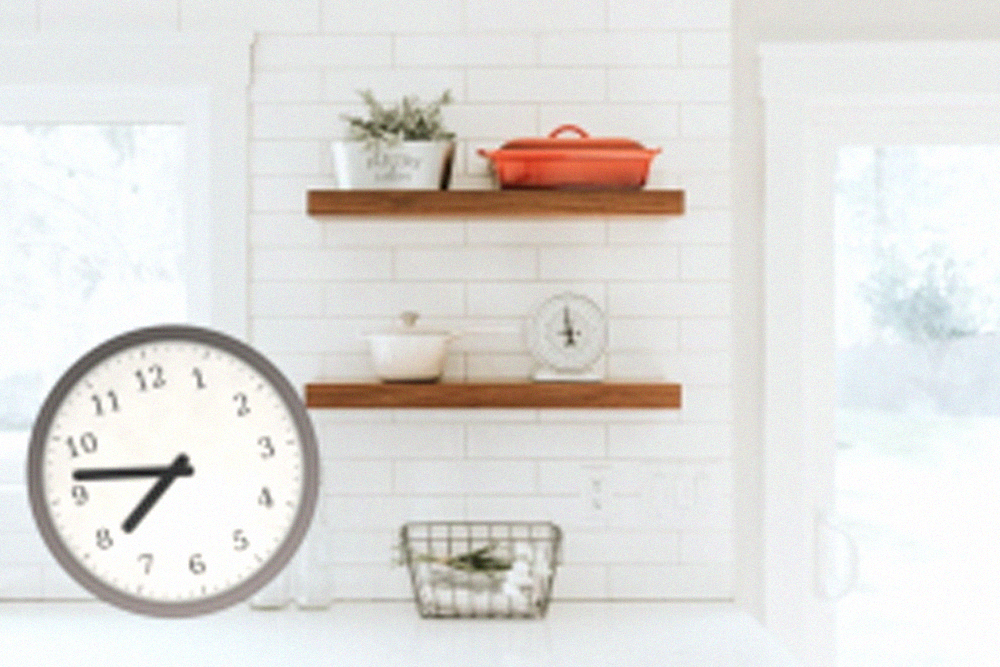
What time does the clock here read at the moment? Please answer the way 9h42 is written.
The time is 7h47
